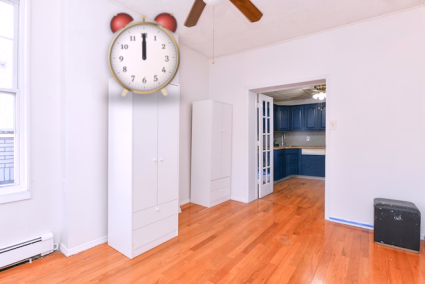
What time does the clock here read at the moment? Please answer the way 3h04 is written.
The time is 12h00
